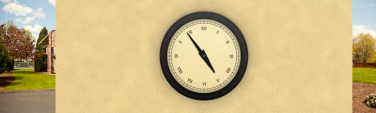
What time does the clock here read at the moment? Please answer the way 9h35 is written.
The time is 4h54
